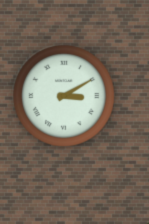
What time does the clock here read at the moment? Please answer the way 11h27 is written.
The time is 3h10
